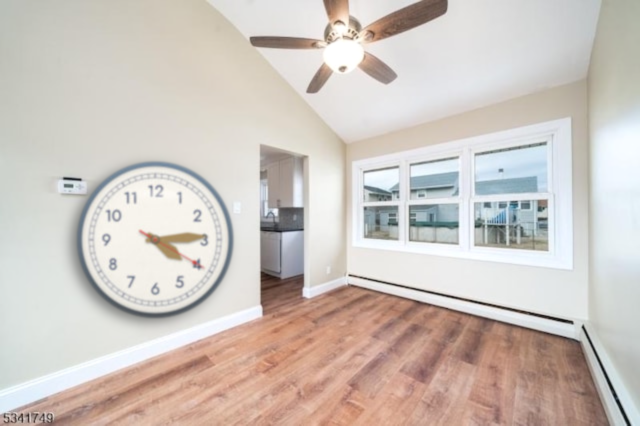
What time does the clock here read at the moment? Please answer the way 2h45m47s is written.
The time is 4h14m20s
